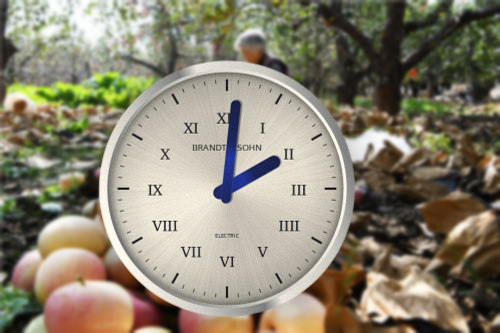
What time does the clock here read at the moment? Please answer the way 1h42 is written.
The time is 2h01
